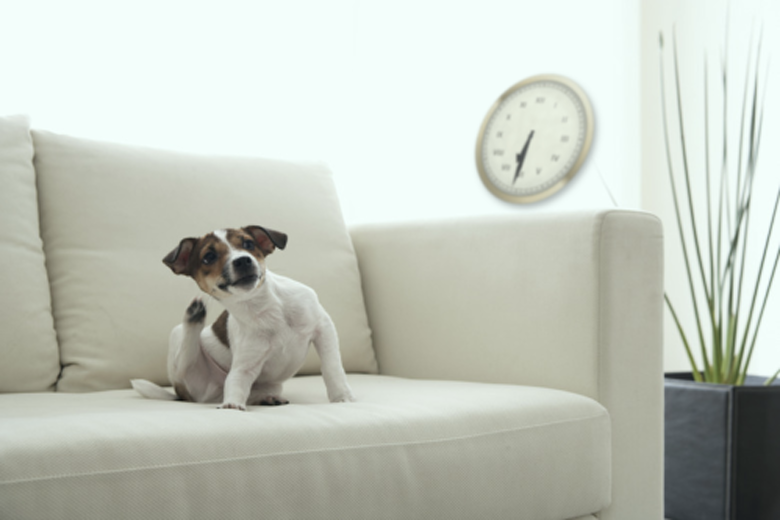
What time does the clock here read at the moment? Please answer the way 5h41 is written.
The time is 6h31
